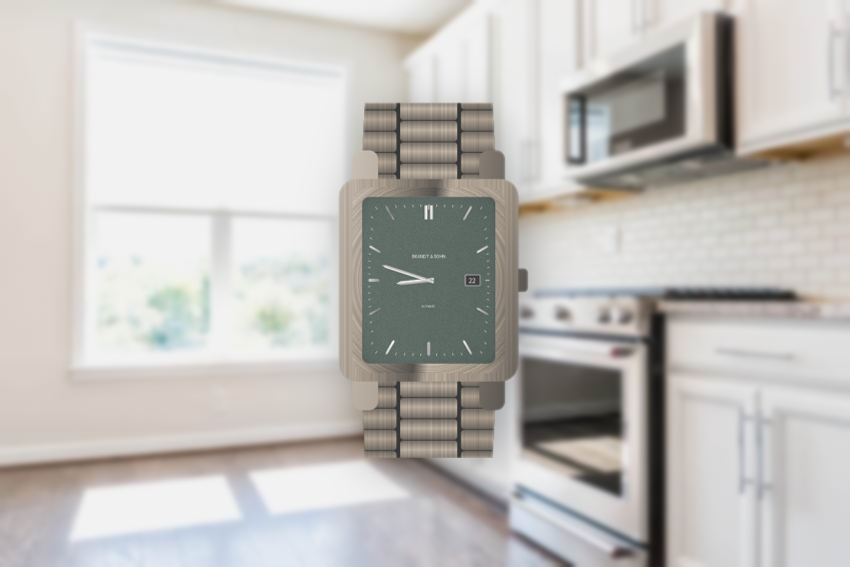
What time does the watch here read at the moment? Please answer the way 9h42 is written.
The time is 8h48
